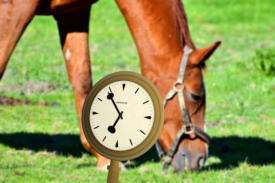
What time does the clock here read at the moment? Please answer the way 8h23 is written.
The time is 6h54
